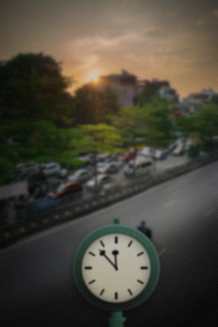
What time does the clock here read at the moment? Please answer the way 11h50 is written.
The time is 11h53
